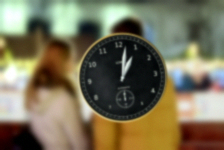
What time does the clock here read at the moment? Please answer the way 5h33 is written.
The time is 1h02
